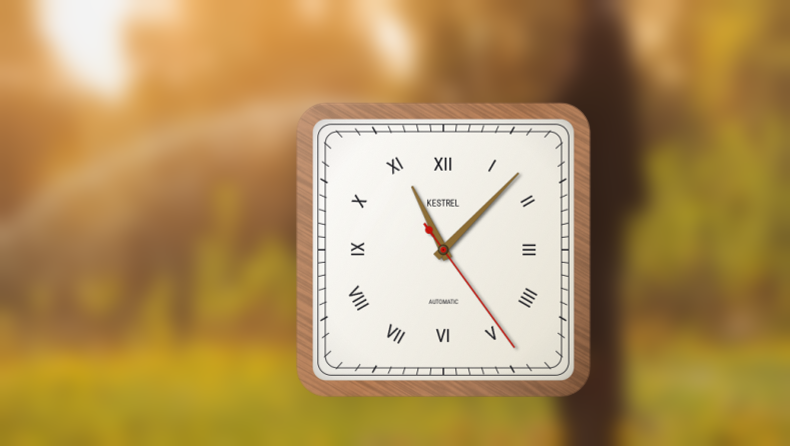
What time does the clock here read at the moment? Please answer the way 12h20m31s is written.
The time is 11h07m24s
